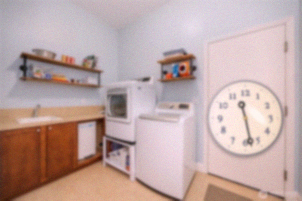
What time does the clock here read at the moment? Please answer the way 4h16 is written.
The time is 11h28
